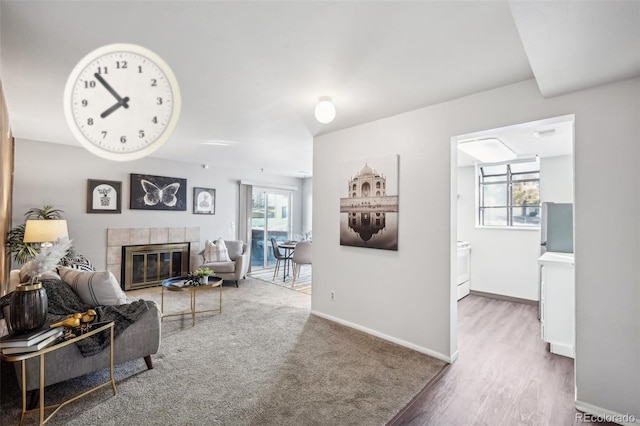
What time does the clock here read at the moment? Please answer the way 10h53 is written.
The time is 7h53
